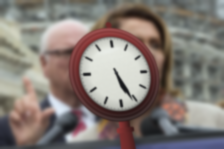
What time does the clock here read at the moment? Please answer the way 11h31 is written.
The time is 5h26
